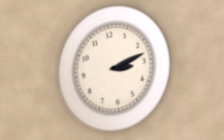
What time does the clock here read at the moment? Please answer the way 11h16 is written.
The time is 3h13
